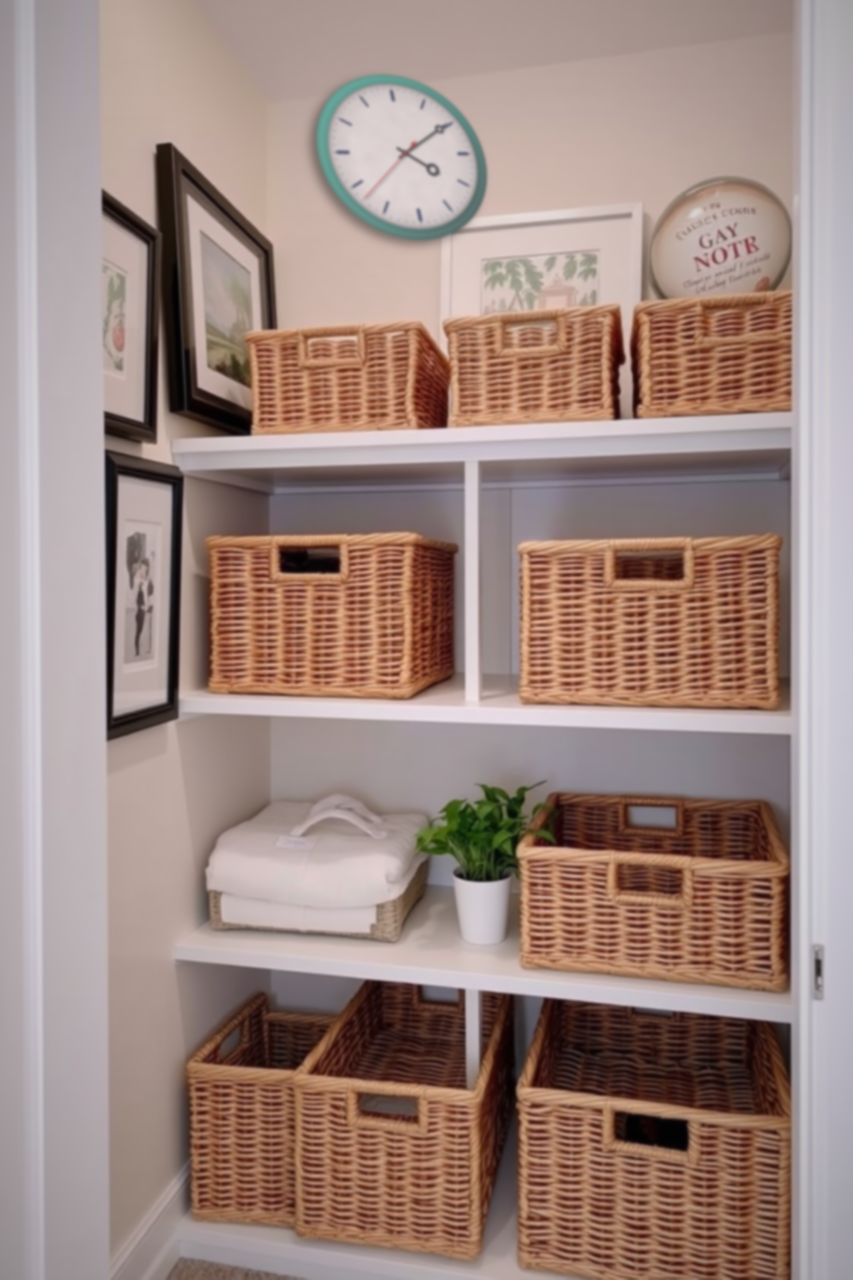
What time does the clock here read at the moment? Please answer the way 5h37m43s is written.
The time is 4h09m38s
